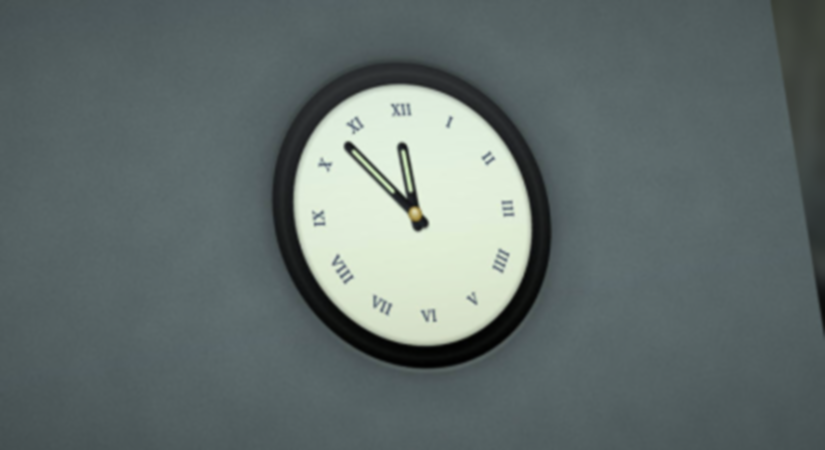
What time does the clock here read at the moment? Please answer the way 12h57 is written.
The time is 11h53
